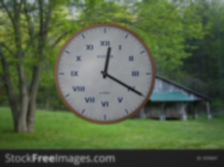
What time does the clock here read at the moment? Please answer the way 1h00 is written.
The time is 12h20
